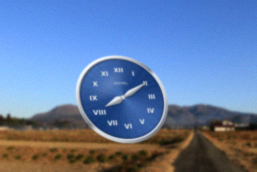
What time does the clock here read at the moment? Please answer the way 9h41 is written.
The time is 8h10
